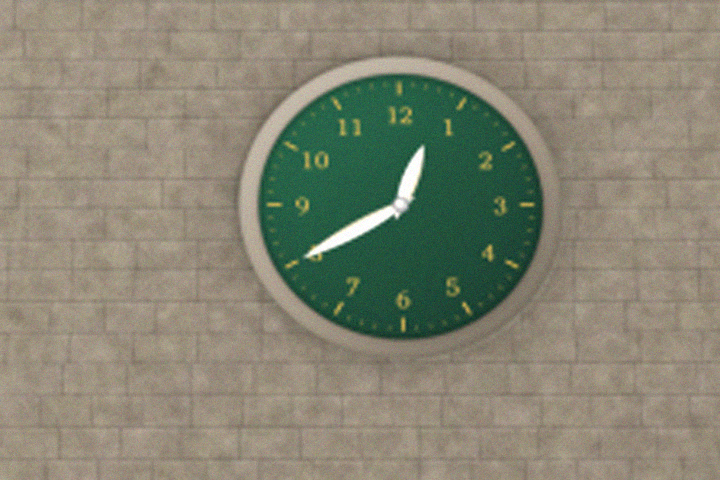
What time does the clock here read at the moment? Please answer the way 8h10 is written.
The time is 12h40
